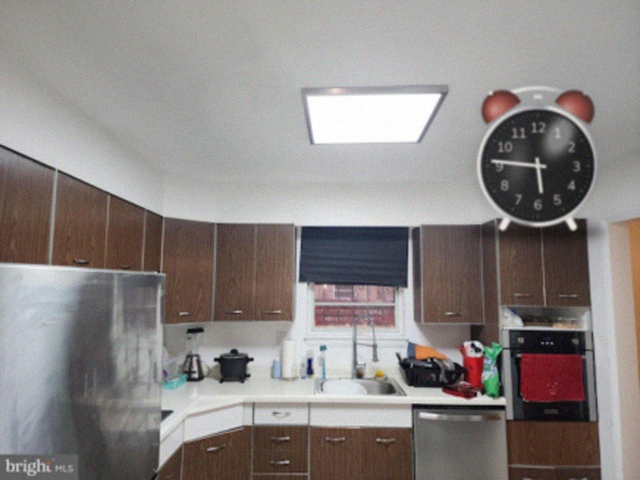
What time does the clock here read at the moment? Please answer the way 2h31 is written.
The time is 5h46
